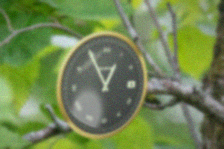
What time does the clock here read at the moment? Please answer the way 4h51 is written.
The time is 12h55
